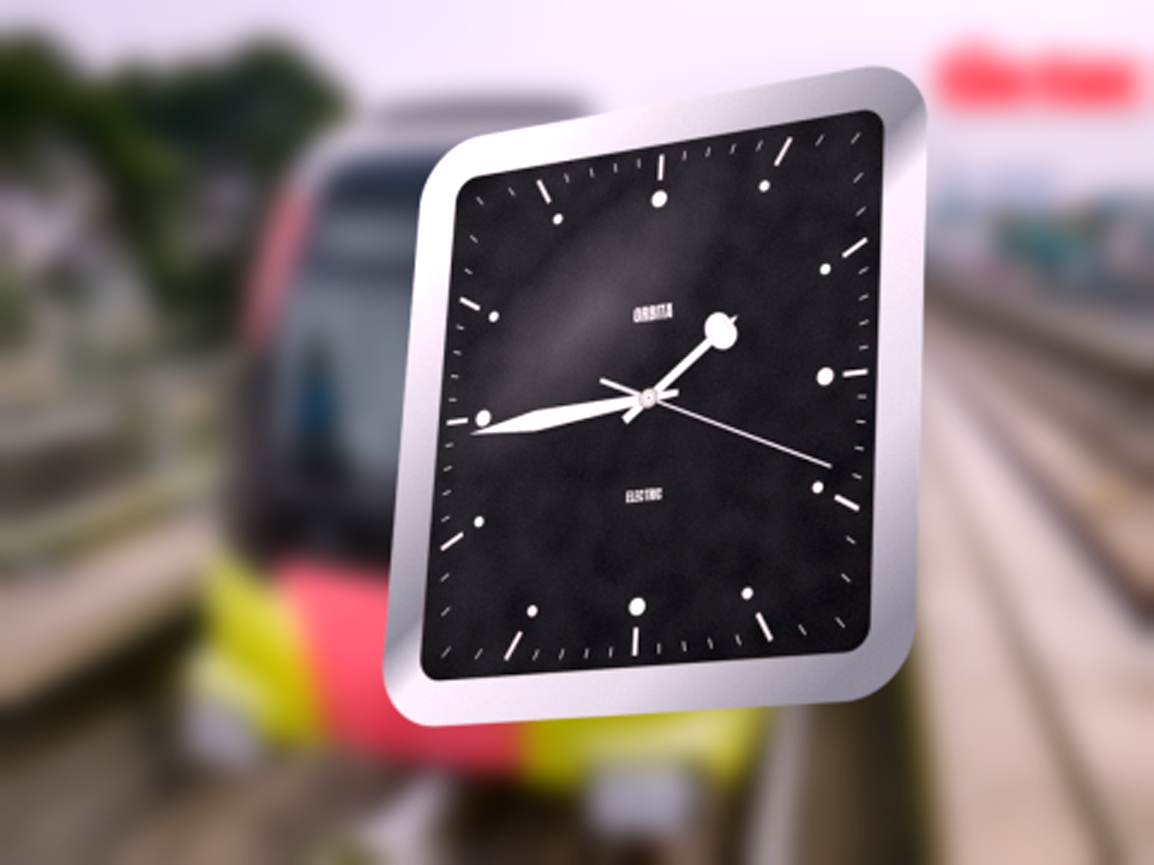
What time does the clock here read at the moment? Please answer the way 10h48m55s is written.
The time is 1h44m19s
